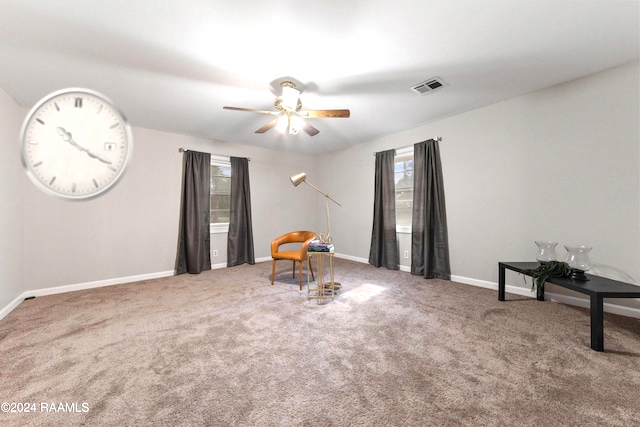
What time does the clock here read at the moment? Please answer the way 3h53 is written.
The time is 10h19
